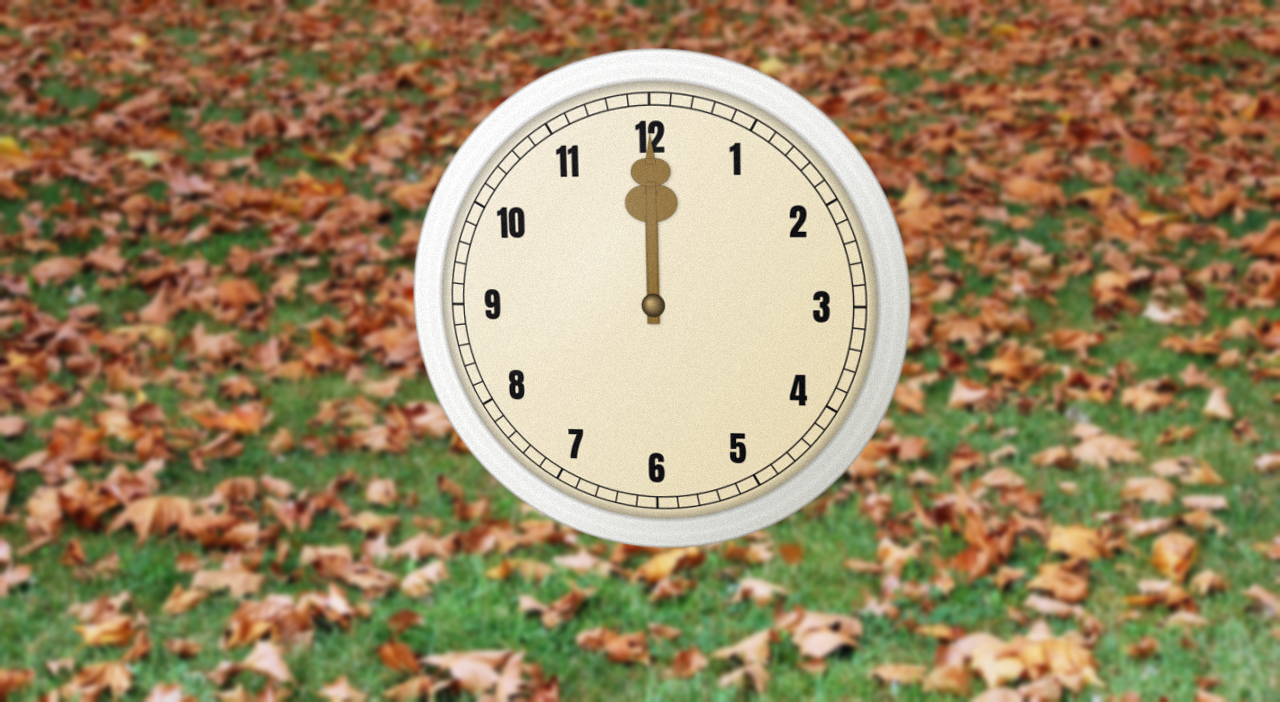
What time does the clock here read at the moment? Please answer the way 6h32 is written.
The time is 12h00
